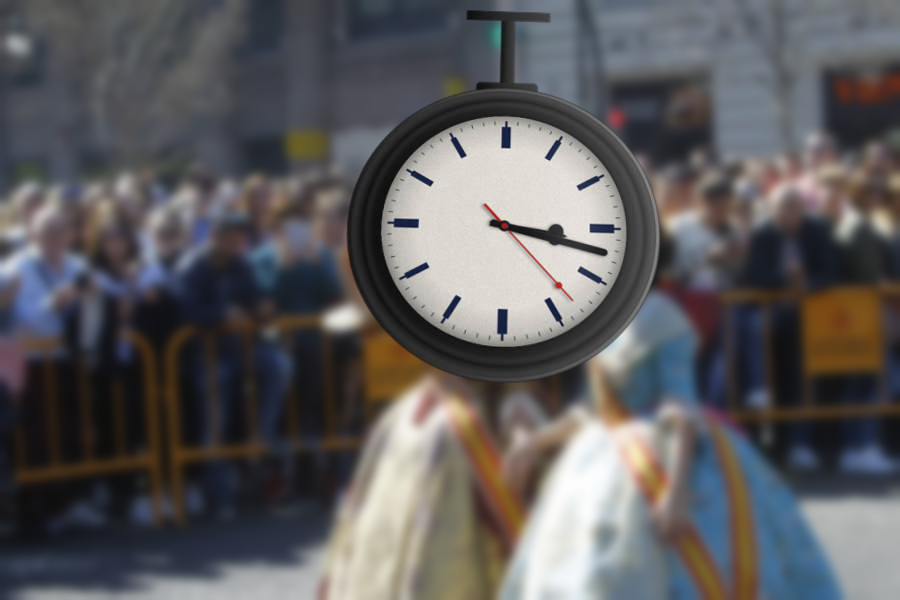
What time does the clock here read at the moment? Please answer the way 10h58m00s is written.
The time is 3h17m23s
